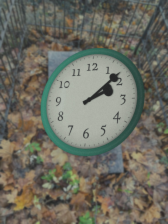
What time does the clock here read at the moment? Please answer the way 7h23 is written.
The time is 2h08
